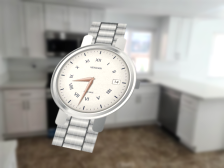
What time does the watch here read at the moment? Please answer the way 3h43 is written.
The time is 8h32
